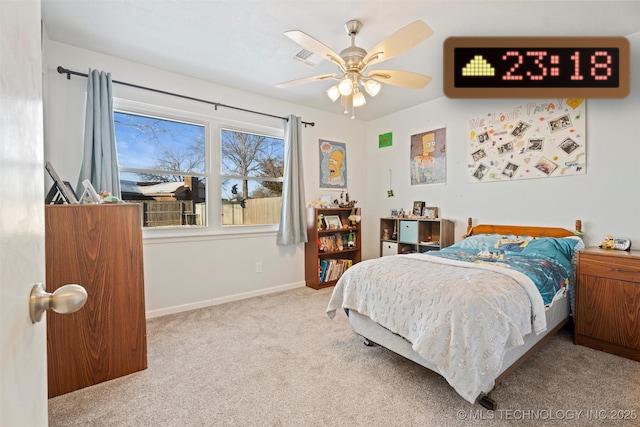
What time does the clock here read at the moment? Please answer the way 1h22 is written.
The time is 23h18
